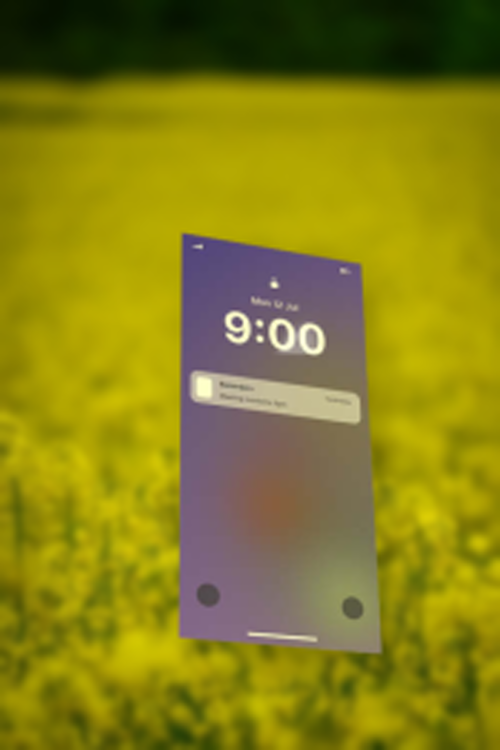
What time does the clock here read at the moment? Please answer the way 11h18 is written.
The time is 9h00
